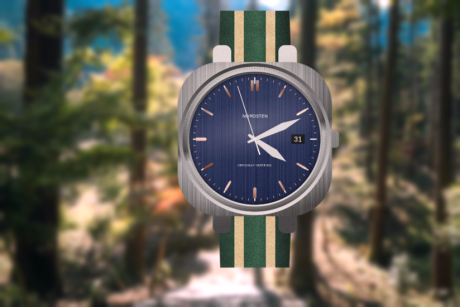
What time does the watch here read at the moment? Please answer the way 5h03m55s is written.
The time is 4h10m57s
